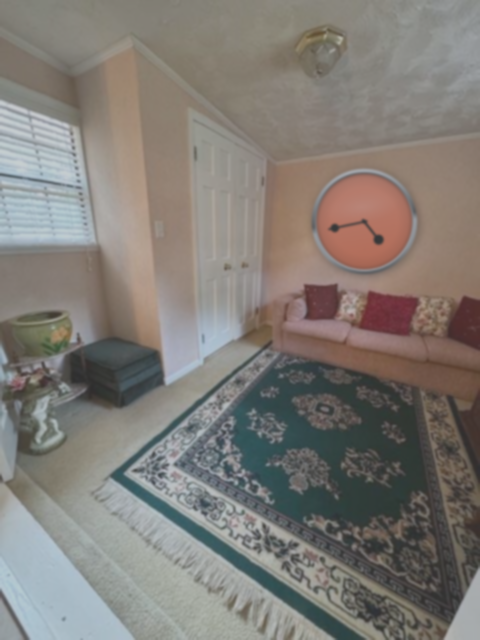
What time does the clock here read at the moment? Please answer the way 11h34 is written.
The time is 4h43
